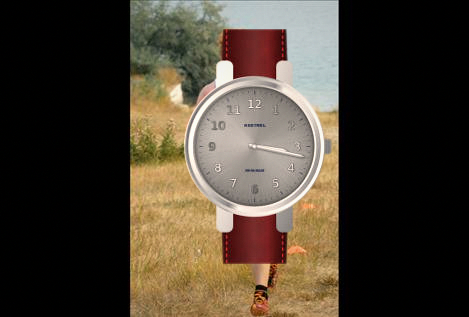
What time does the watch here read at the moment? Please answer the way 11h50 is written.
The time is 3h17
